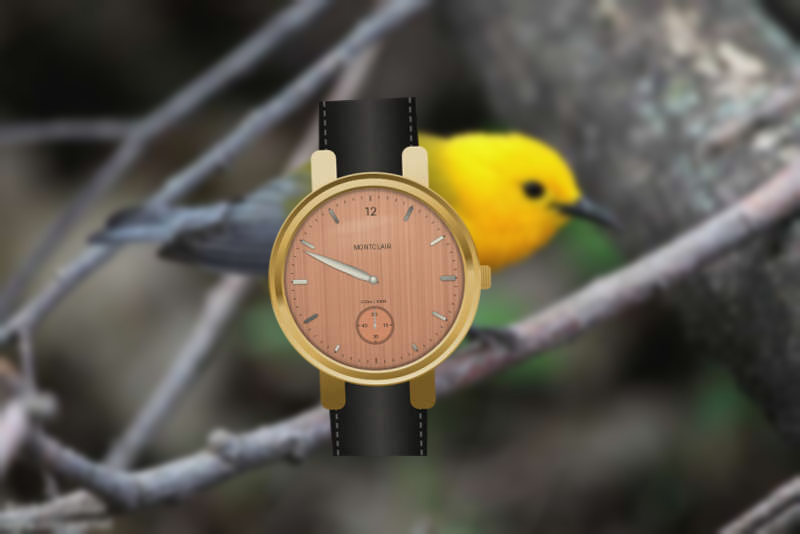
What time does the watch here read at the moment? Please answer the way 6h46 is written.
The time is 9h49
